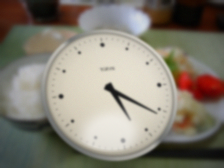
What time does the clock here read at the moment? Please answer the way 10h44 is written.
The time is 5h21
